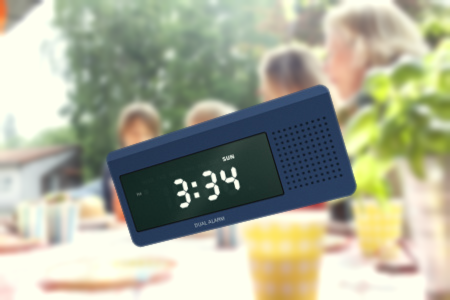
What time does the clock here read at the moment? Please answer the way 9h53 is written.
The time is 3h34
